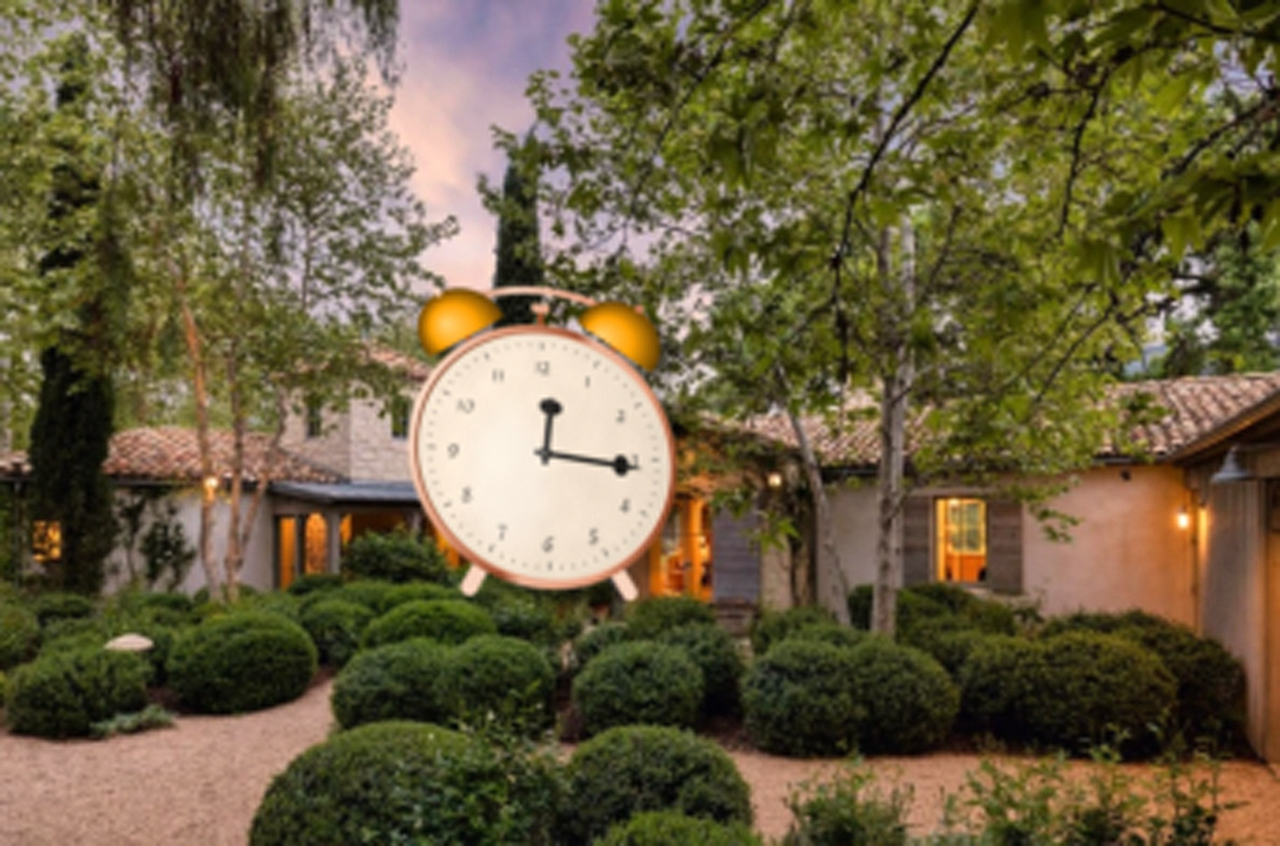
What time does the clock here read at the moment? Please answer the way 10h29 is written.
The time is 12h16
